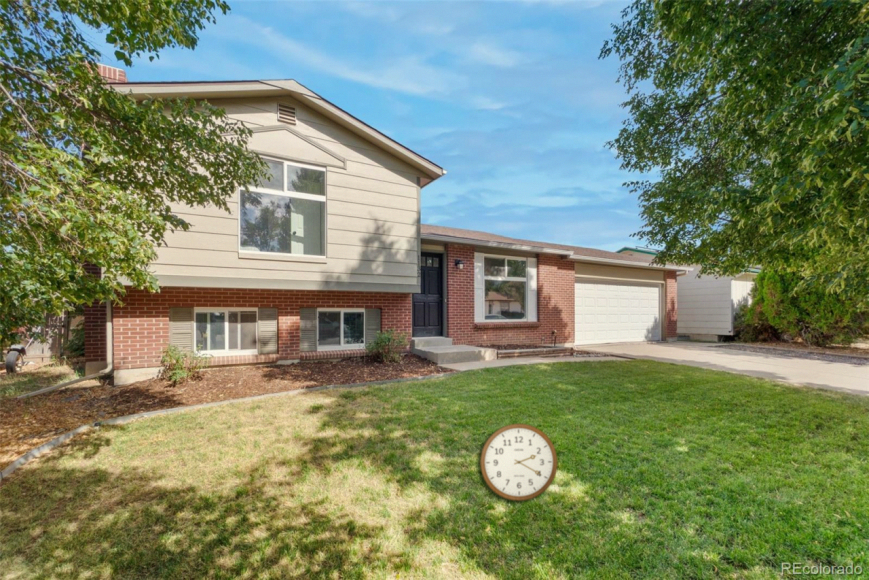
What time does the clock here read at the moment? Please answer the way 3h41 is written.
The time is 2h20
